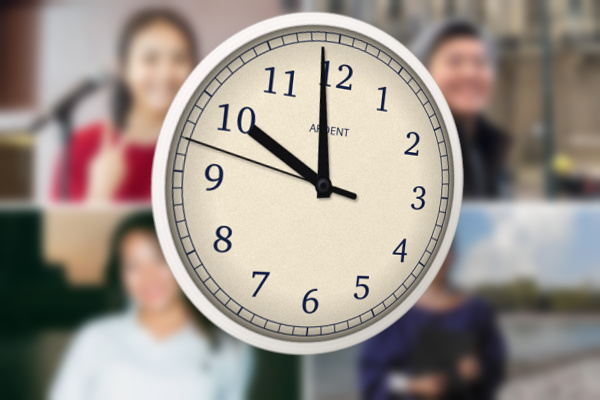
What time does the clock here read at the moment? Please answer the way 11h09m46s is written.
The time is 9h58m47s
